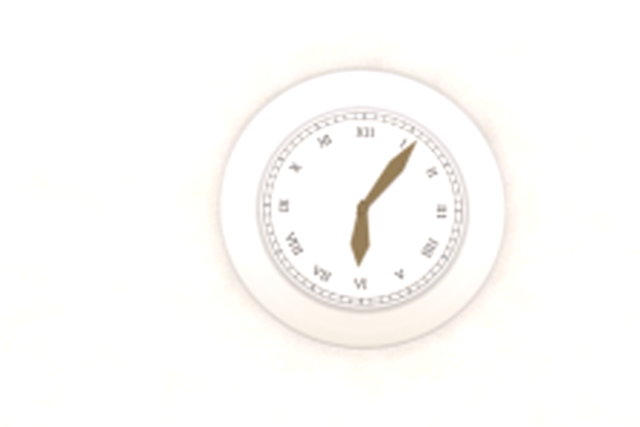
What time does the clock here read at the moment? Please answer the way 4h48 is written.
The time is 6h06
